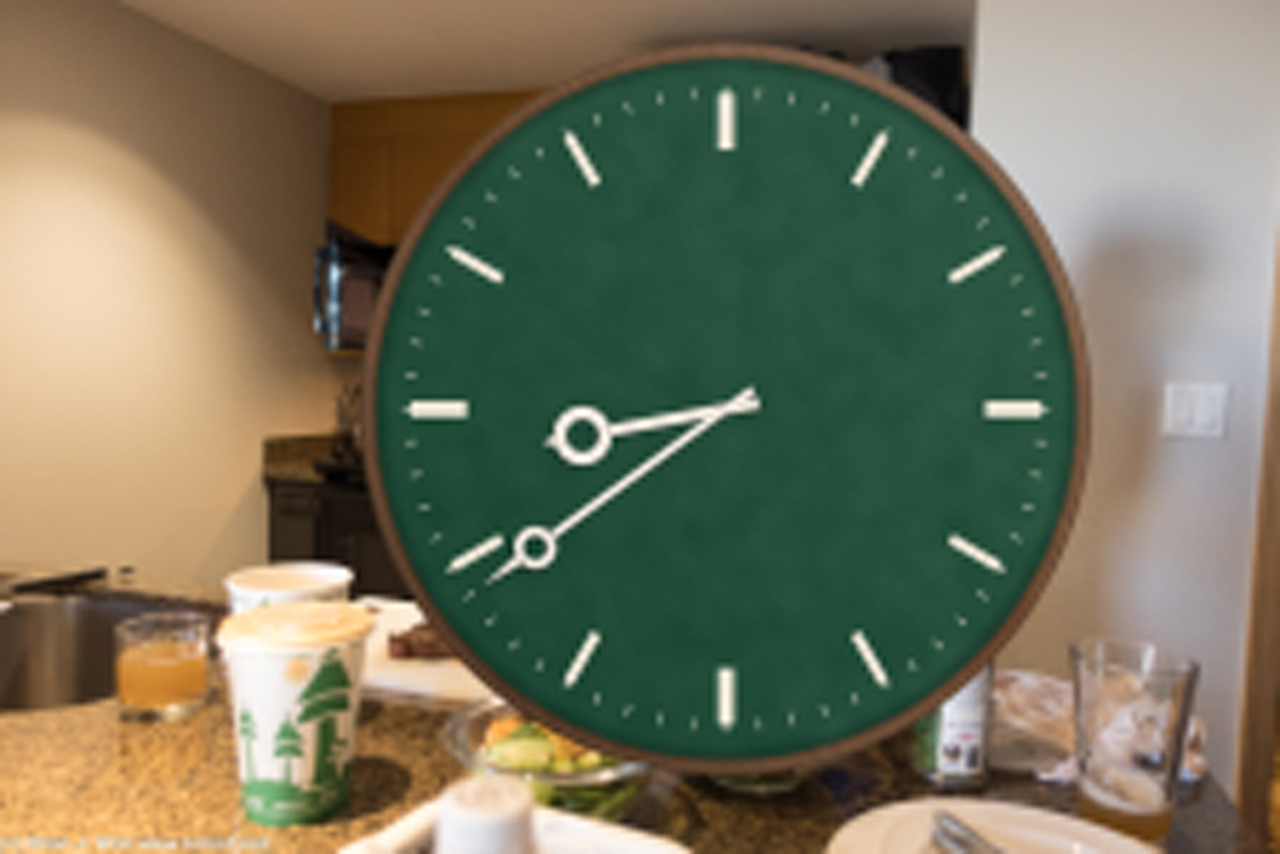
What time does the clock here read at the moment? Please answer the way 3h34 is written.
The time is 8h39
